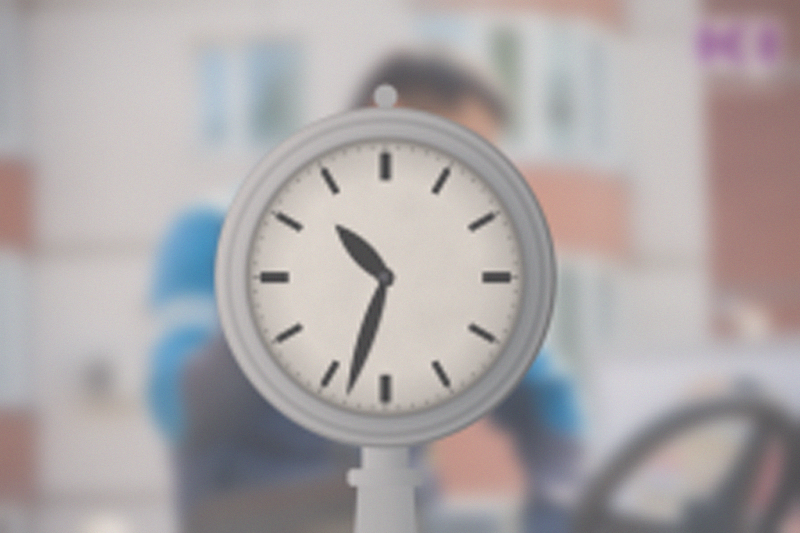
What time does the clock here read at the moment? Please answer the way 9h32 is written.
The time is 10h33
